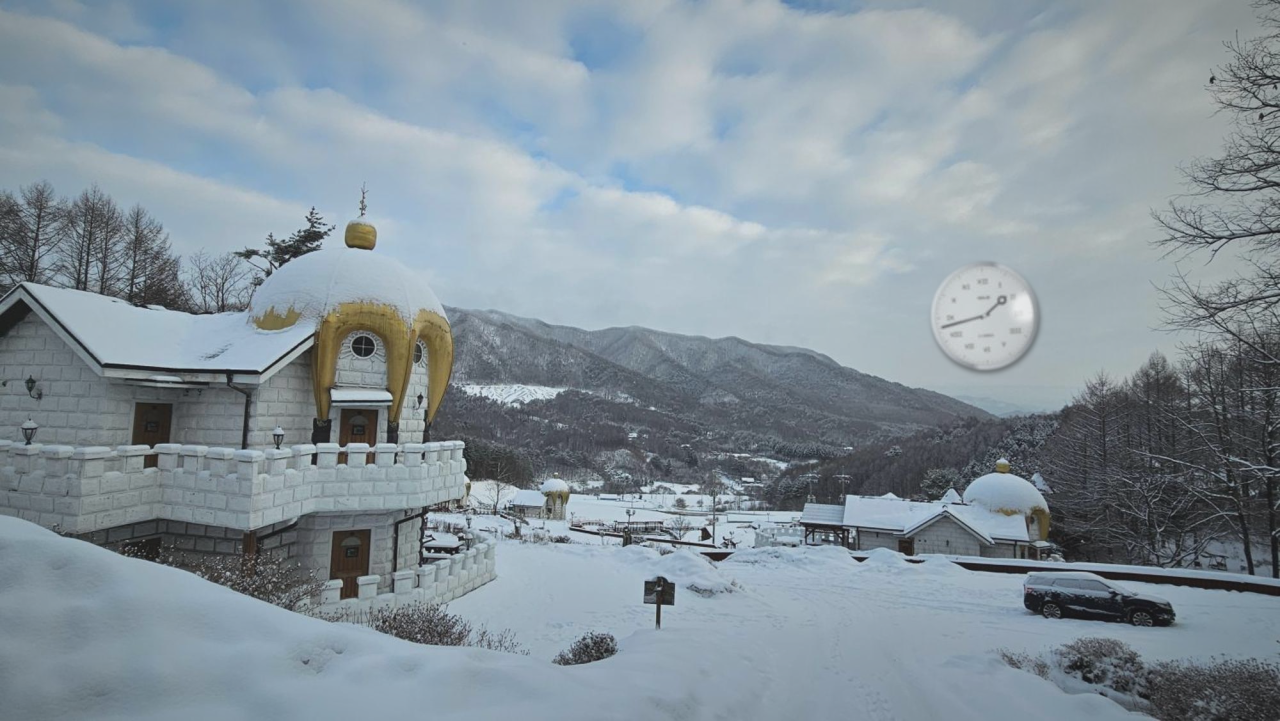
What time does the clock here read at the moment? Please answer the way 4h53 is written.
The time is 1h43
